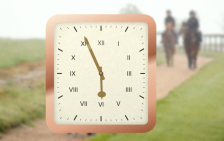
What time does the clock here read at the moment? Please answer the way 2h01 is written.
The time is 5h56
